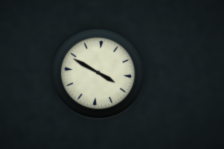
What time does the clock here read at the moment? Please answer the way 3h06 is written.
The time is 3h49
